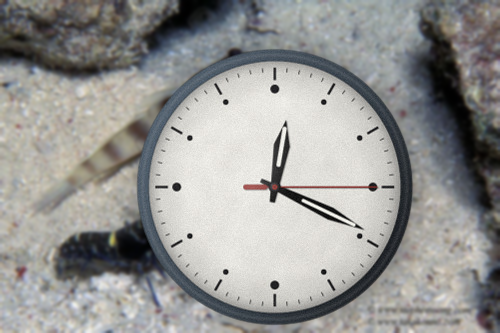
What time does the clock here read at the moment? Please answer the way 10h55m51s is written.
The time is 12h19m15s
